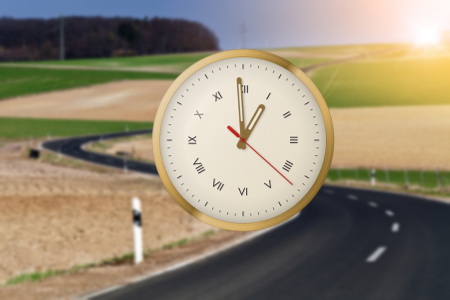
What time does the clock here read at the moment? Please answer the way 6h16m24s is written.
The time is 12h59m22s
